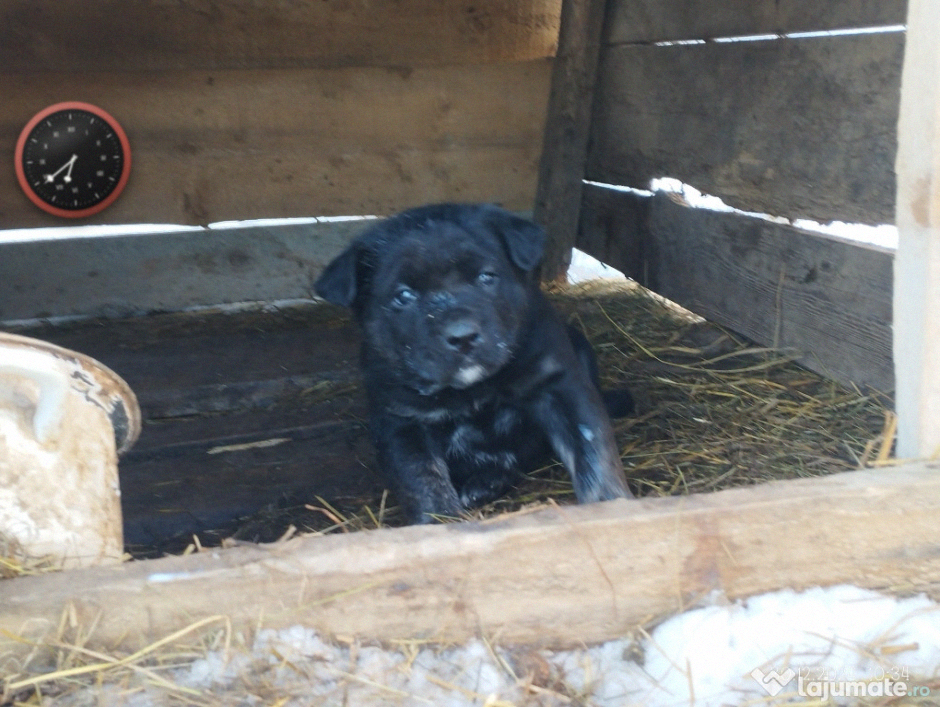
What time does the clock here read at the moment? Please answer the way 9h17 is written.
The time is 6h39
